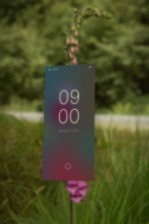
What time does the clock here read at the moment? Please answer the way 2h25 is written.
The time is 9h00
